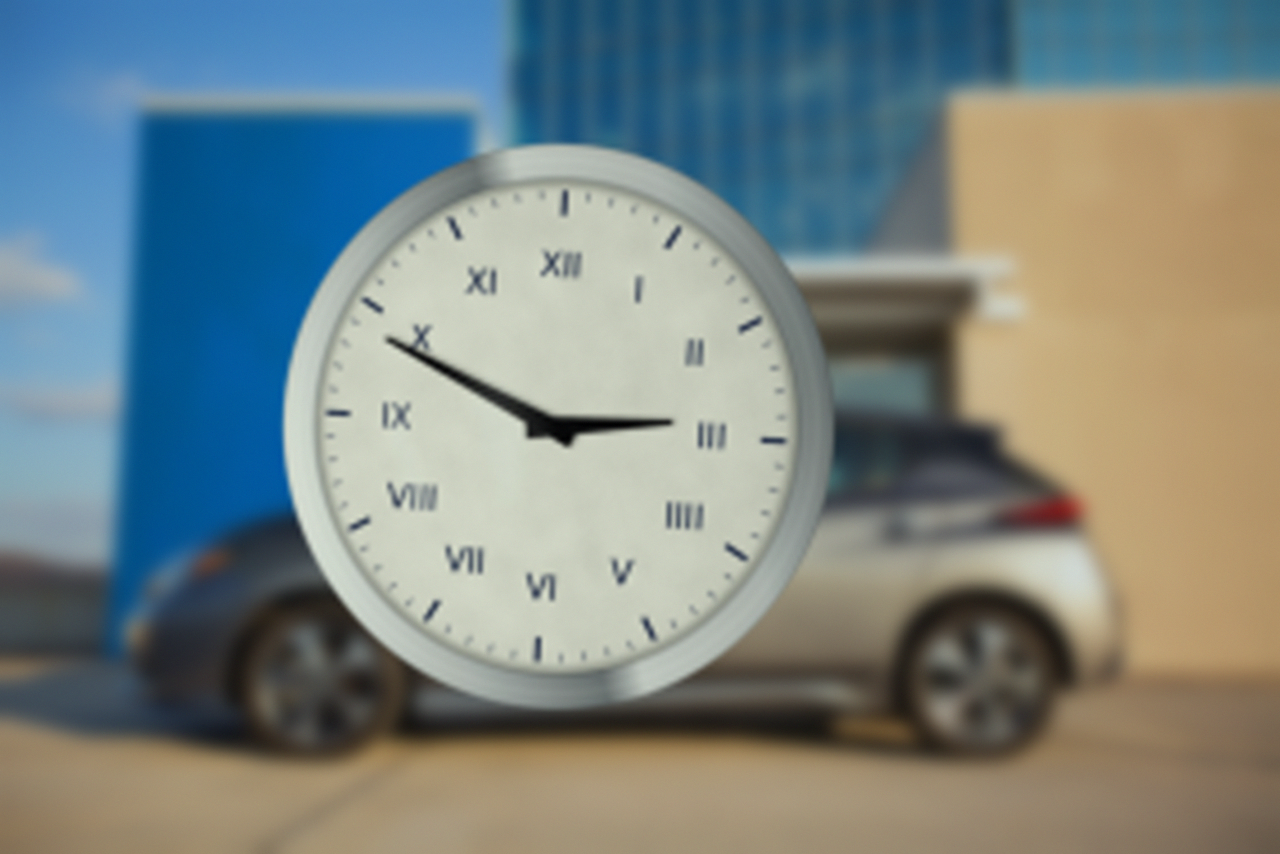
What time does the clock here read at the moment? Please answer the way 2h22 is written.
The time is 2h49
